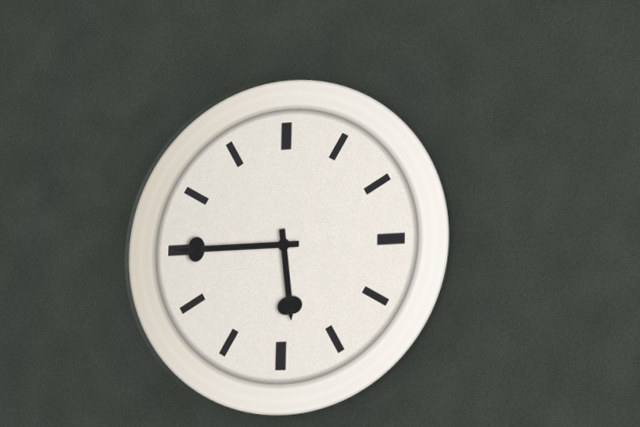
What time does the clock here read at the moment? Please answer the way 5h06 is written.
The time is 5h45
